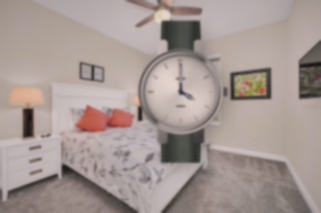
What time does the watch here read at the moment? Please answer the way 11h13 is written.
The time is 4h00
